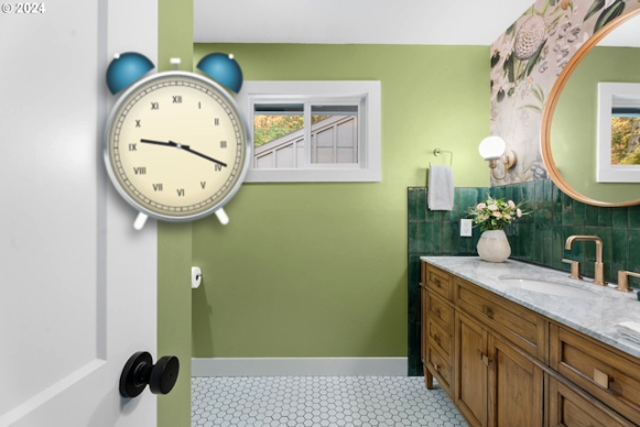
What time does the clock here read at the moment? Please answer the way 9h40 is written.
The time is 9h19
